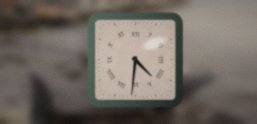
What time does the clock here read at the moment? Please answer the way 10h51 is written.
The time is 4h31
